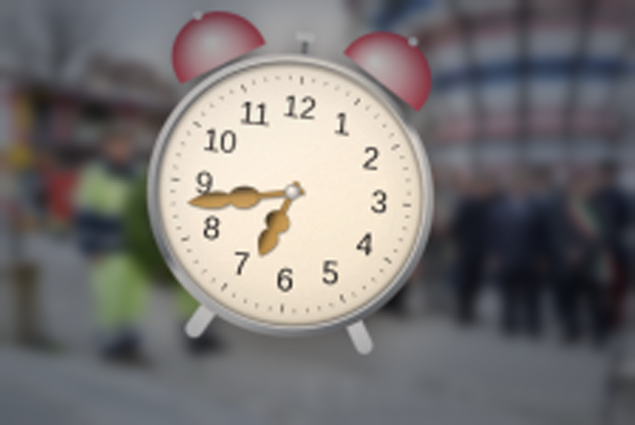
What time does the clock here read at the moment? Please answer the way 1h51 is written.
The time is 6h43
